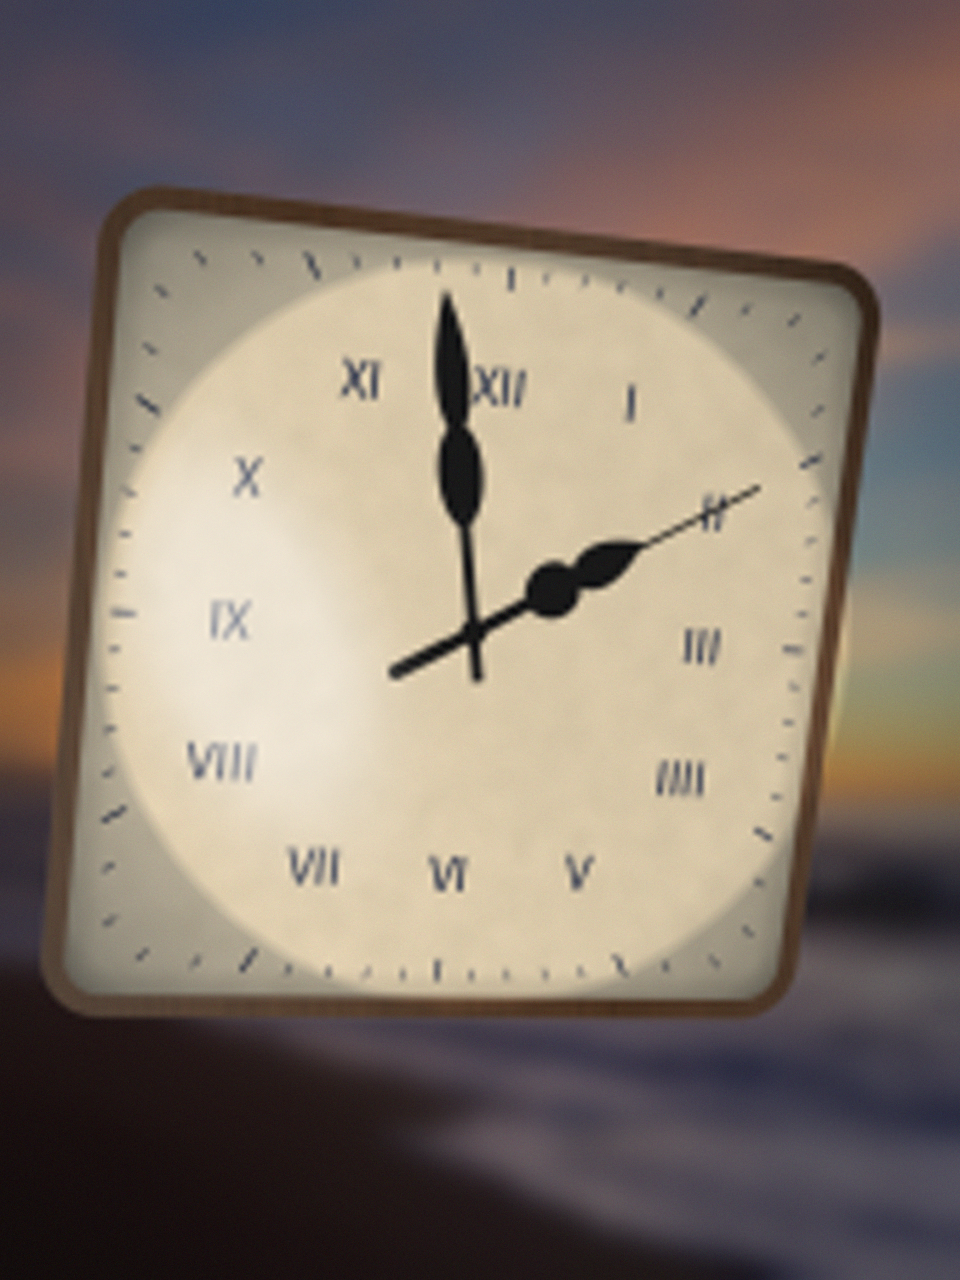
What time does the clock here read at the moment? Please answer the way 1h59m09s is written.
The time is 1h58m10s
